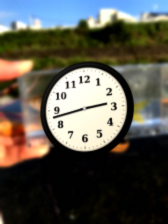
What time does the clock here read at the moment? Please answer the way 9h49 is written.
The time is 2h43
